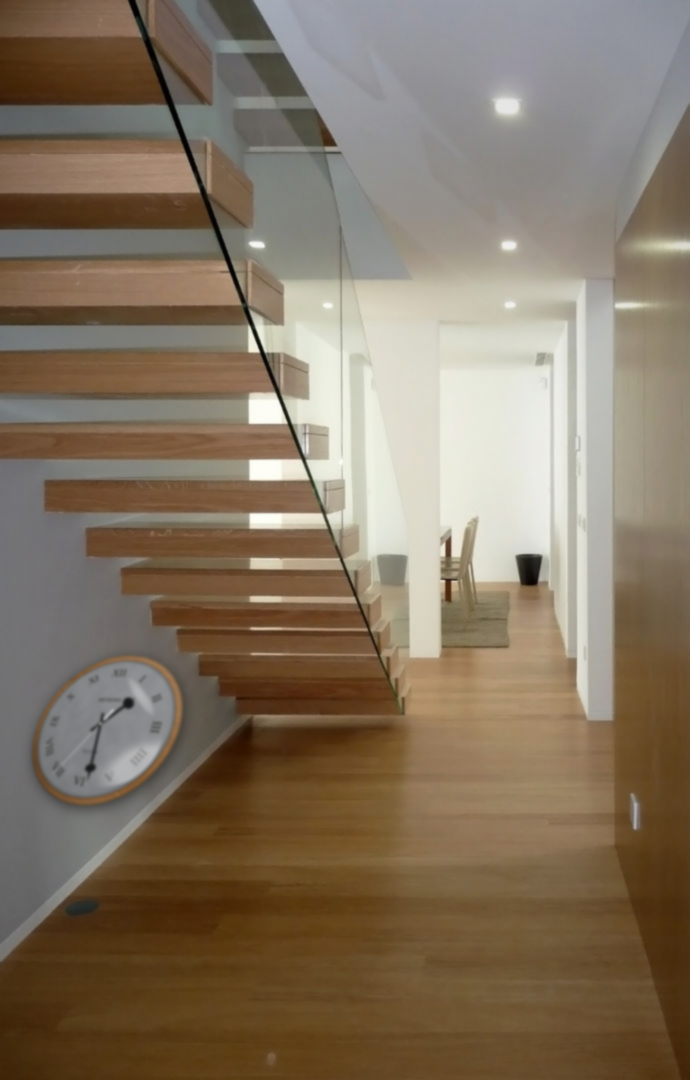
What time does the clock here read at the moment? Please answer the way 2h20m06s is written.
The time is 1h28m35s
